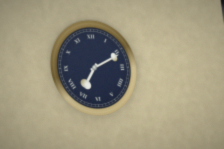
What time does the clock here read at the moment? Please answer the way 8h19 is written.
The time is 7h11
